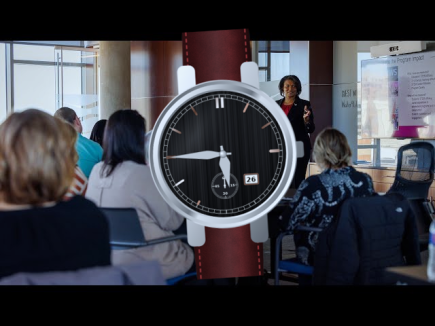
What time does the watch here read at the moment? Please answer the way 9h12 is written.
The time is 5h45
